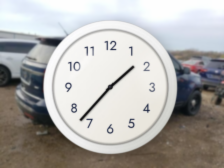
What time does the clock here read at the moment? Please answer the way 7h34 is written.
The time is 1h37
